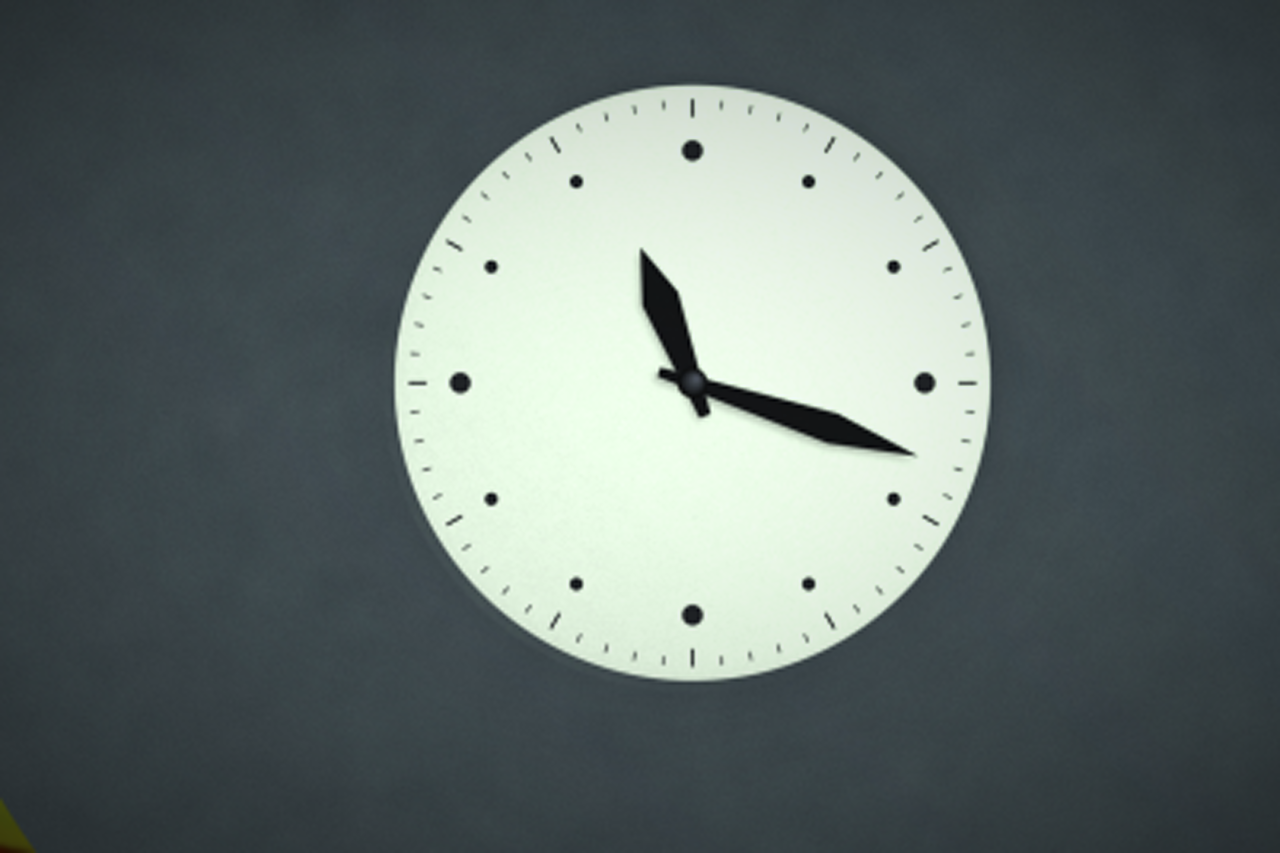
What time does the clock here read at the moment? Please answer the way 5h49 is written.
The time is 11h18
